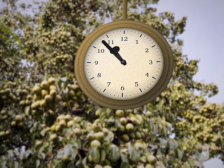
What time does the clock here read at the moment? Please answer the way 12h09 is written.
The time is 10h53
